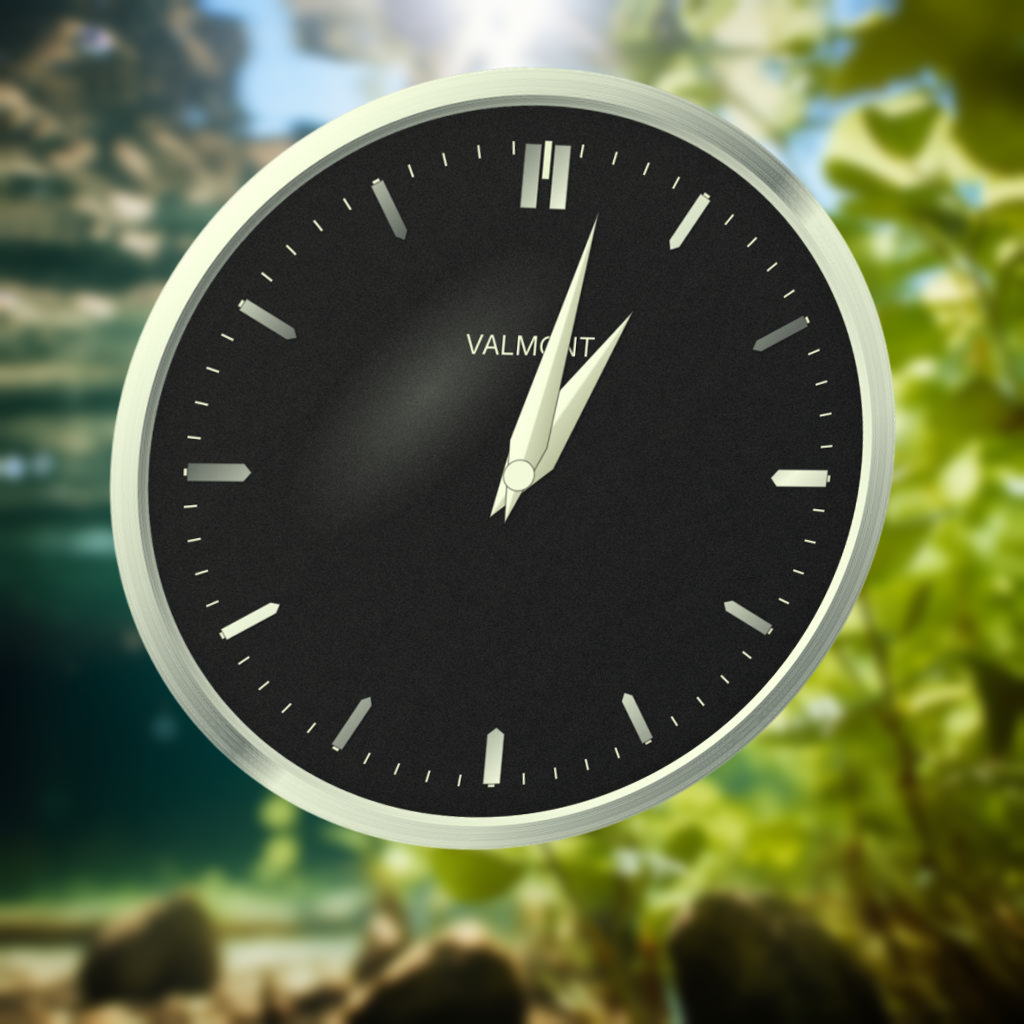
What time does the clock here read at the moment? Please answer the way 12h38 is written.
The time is 1h02
